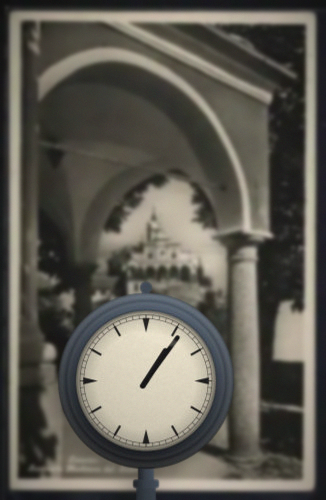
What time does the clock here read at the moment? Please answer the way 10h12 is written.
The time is 1h06
